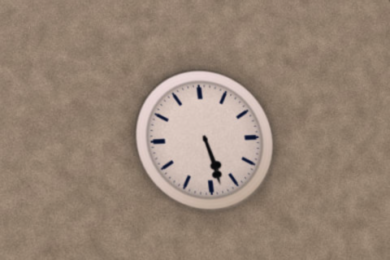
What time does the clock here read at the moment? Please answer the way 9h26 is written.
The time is 5h28
